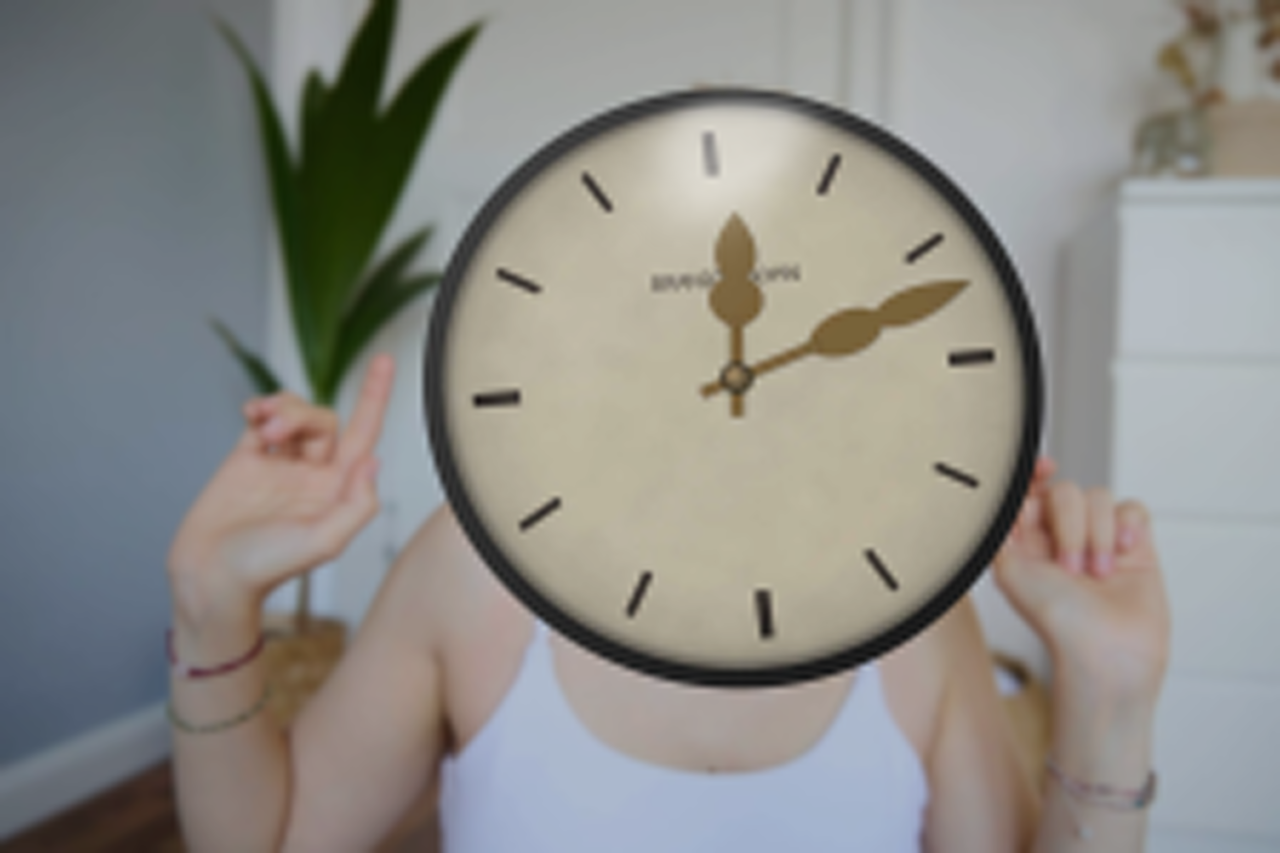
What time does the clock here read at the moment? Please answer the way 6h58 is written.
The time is 12h12
